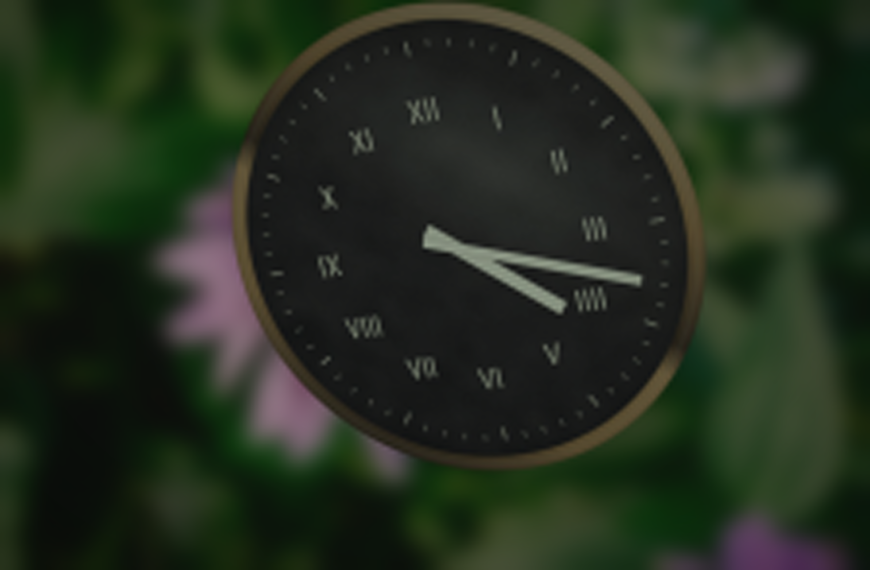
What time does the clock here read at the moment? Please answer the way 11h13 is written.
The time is 4h18
